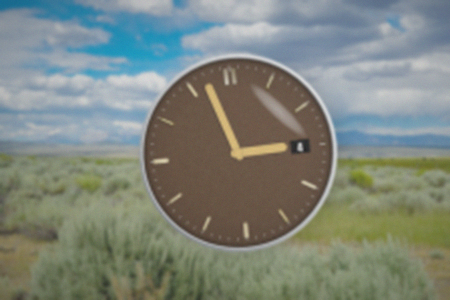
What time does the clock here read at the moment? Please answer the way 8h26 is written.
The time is 2h57
